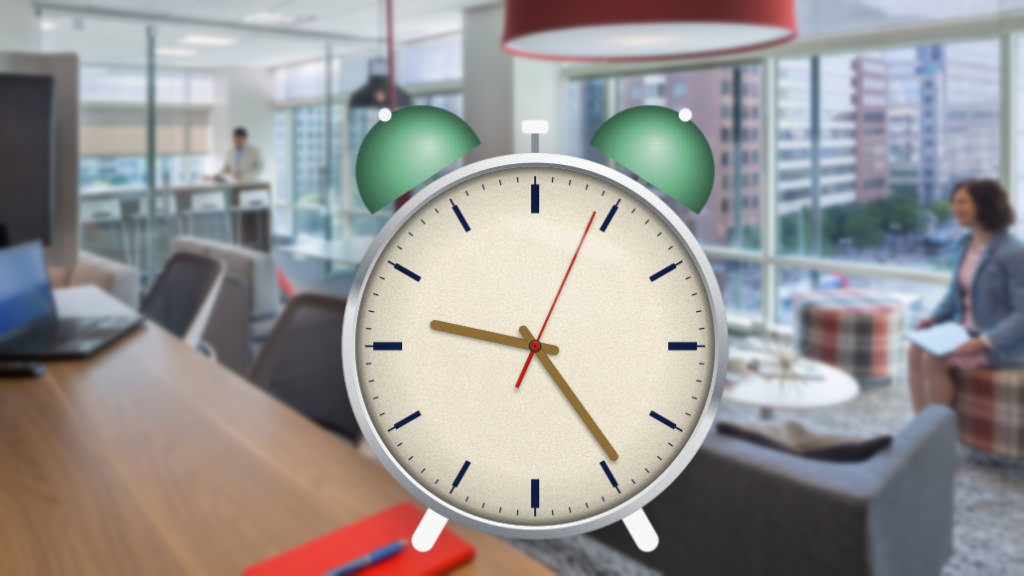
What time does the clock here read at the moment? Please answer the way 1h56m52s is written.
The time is 9h24m04s
